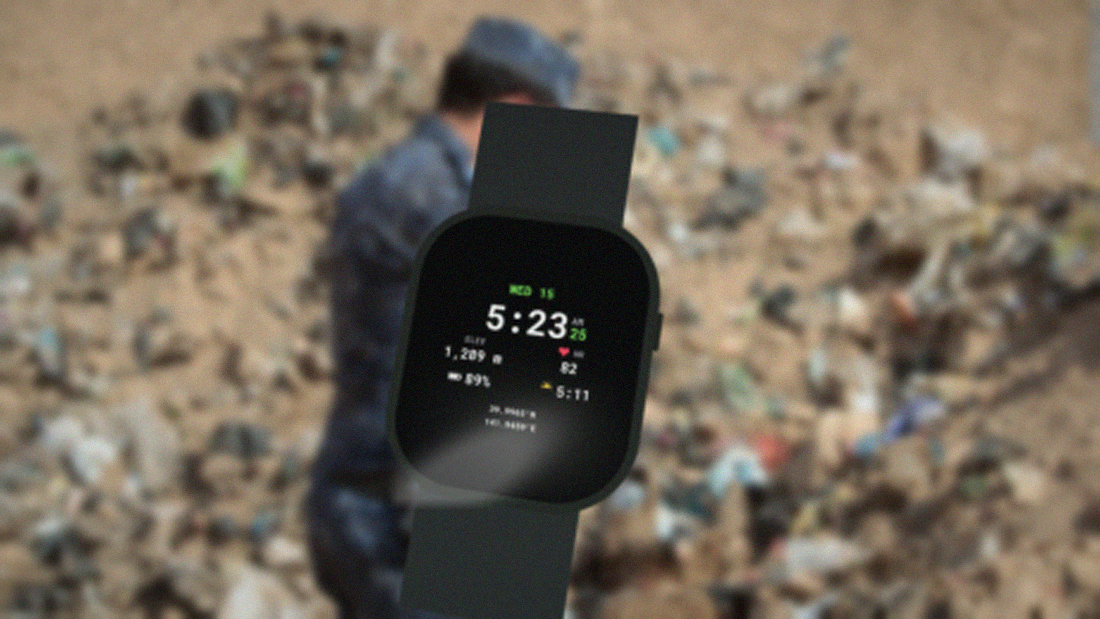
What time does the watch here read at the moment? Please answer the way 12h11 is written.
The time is 5h23
